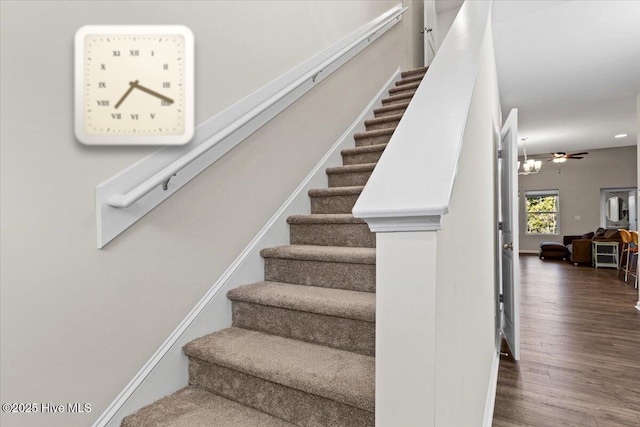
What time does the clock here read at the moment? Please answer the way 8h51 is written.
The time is 7h19
